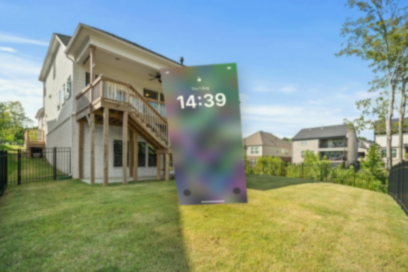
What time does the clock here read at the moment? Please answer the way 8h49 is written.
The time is 14h39
